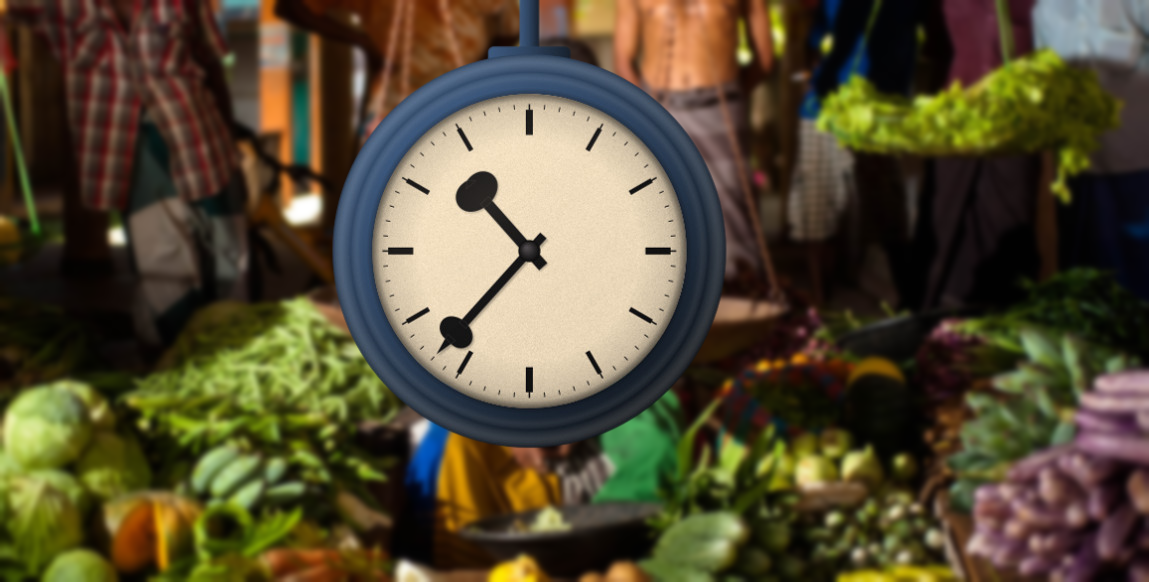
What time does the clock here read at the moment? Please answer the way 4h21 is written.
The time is 10h37
